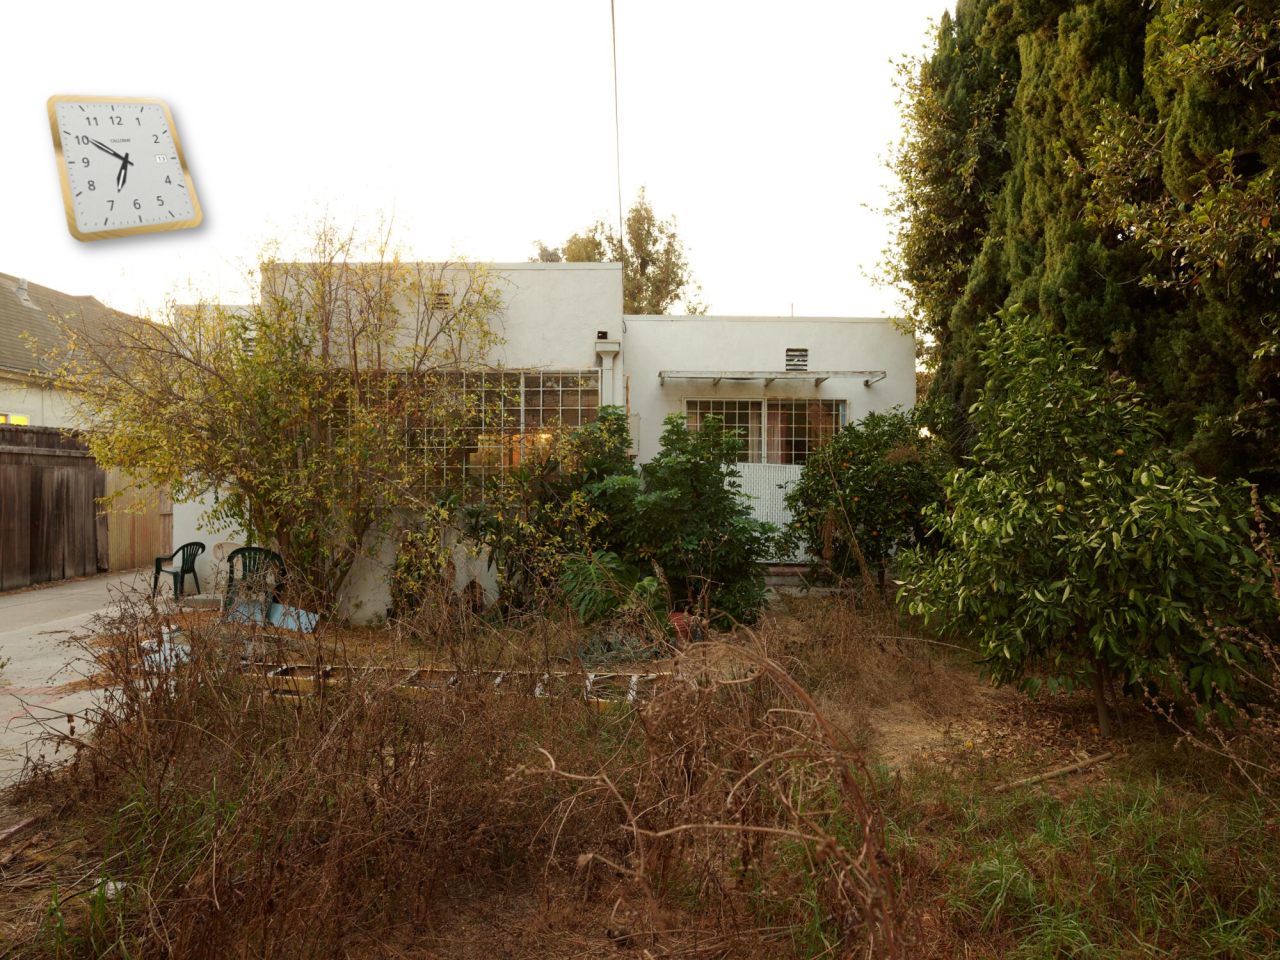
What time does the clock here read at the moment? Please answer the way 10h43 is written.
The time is 6h51
